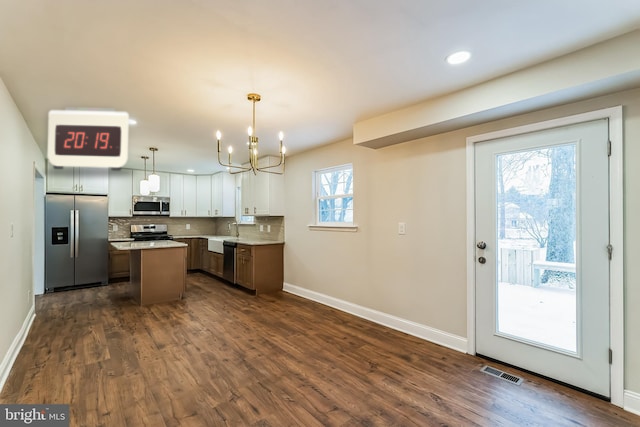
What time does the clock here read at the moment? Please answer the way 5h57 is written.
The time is 20h19
